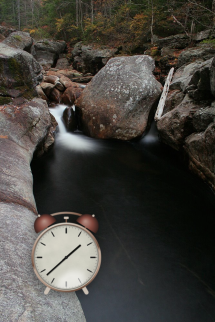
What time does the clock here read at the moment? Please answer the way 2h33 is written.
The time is 1h38
